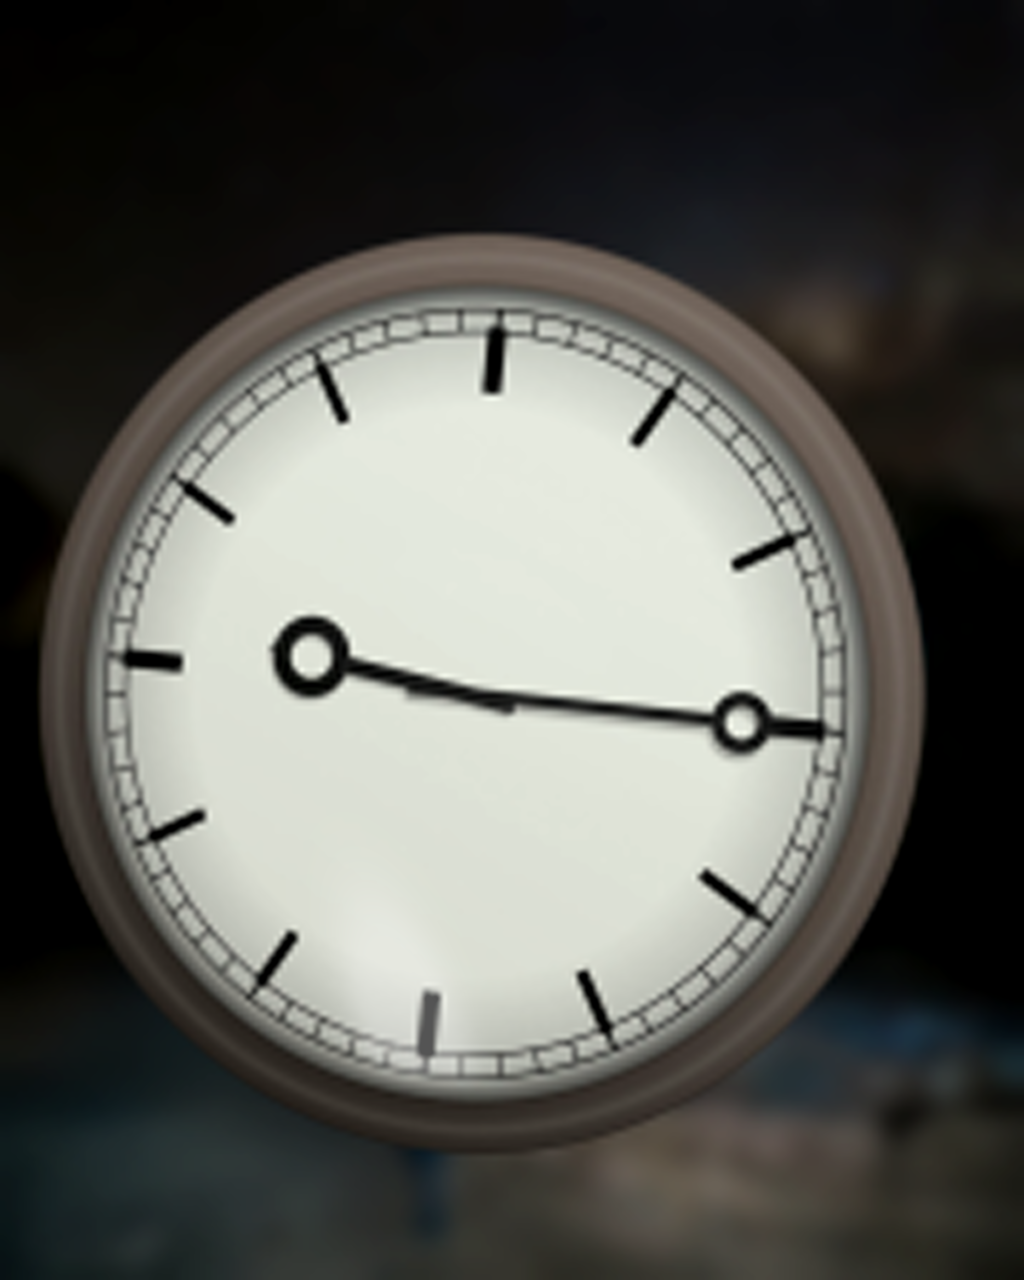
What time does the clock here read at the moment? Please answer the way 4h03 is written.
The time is 9h15
